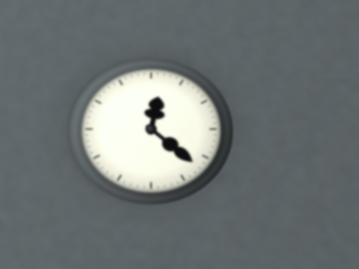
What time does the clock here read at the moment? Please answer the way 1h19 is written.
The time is 12h22
